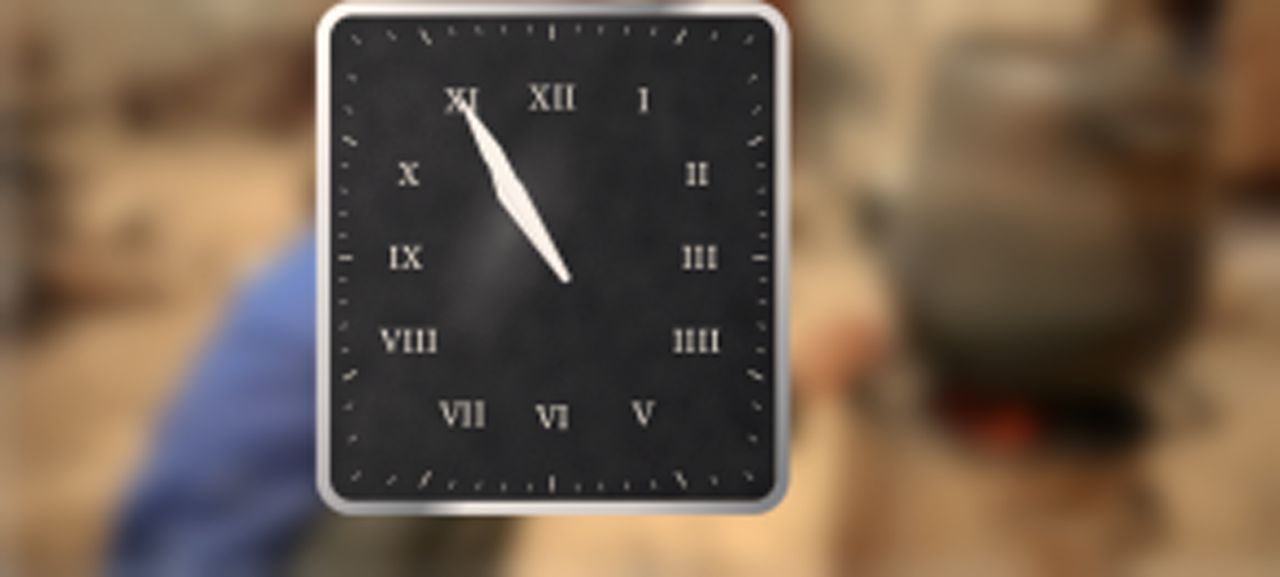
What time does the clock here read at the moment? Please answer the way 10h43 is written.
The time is 10h55
